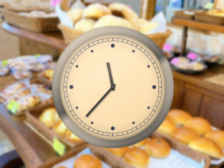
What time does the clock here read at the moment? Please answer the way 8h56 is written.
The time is 11h37
